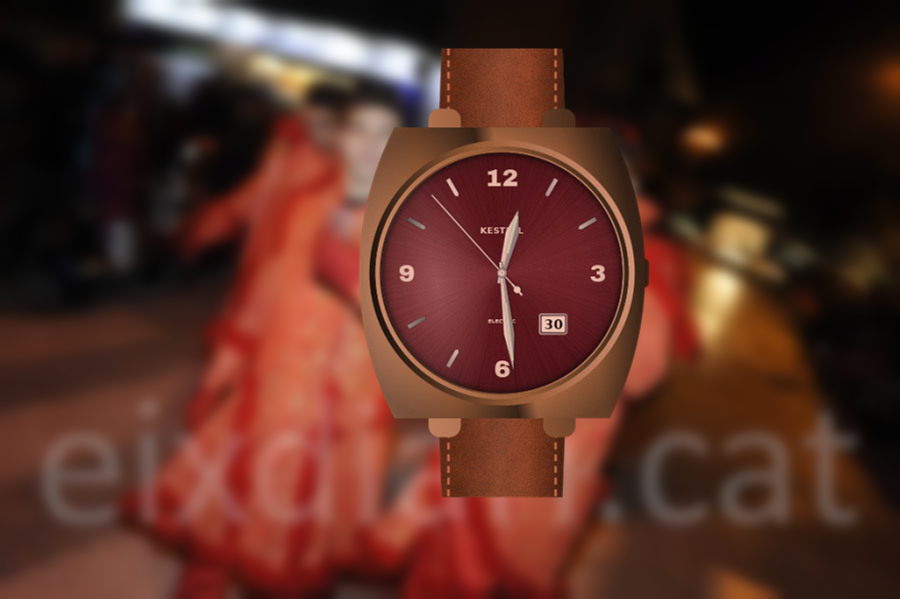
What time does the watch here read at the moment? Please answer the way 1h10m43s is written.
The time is 12h28m53s
